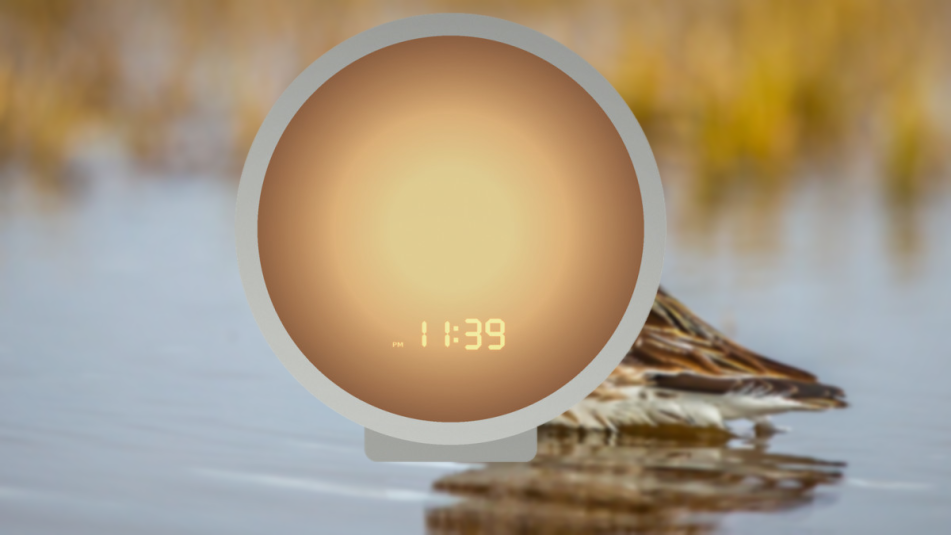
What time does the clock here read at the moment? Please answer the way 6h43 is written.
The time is 11h39
